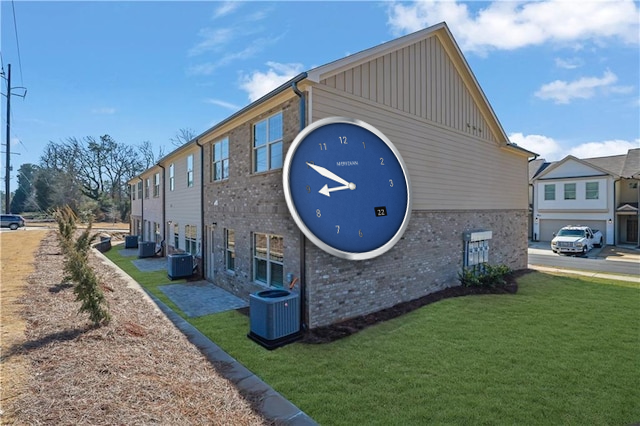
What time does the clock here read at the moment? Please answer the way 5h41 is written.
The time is 8h50
